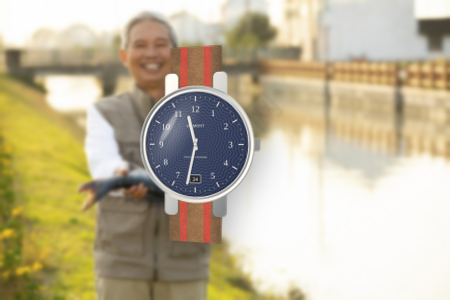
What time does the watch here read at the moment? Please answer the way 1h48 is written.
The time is 11h32
